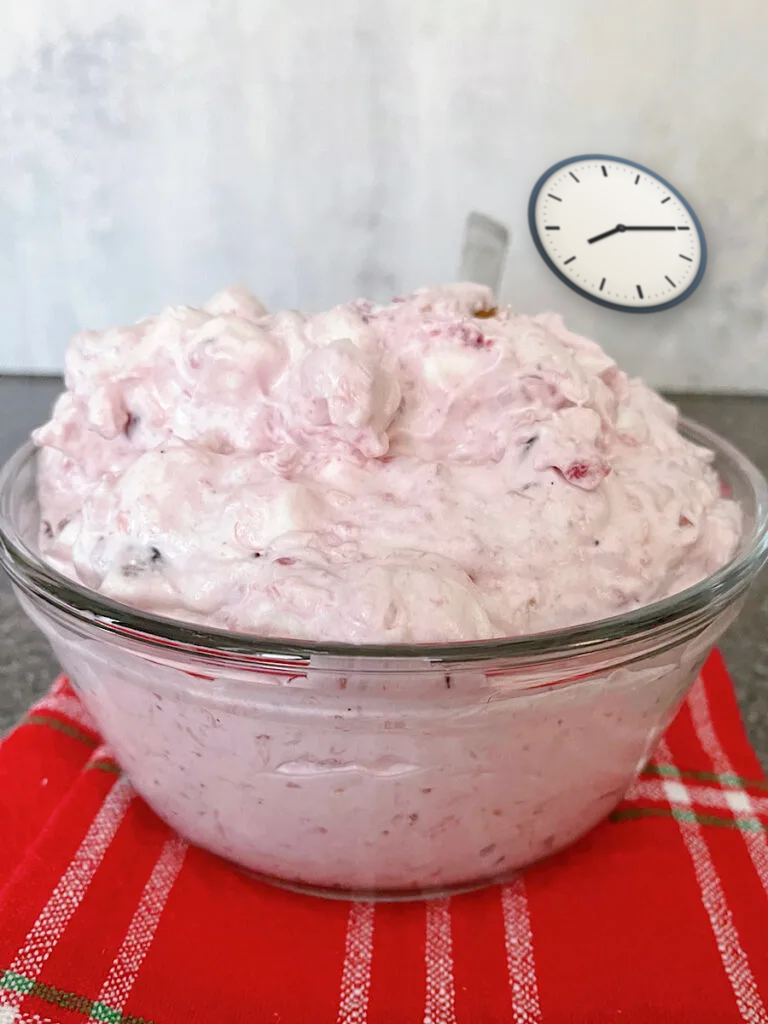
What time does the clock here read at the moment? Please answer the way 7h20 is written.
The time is 8h15
